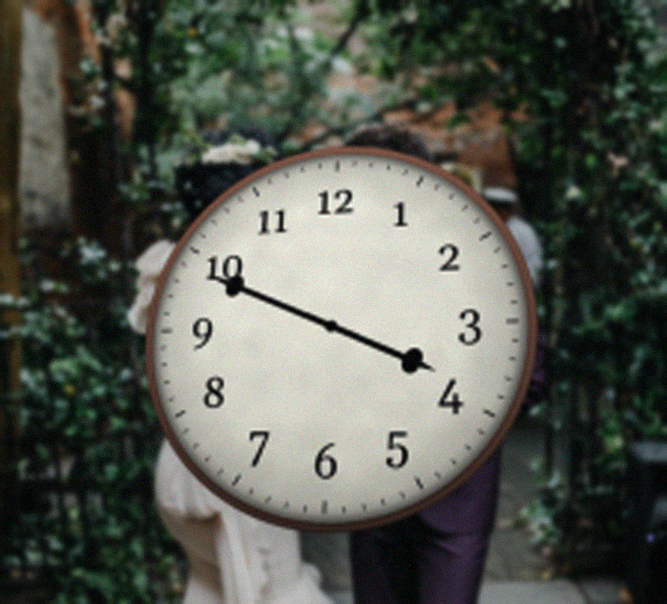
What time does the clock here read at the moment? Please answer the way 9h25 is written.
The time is 3h49
